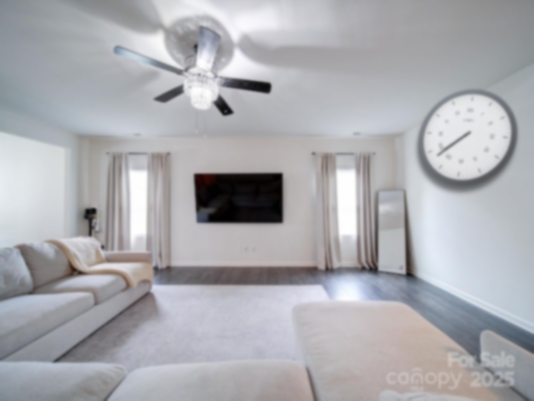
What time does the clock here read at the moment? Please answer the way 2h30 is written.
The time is 7h38
